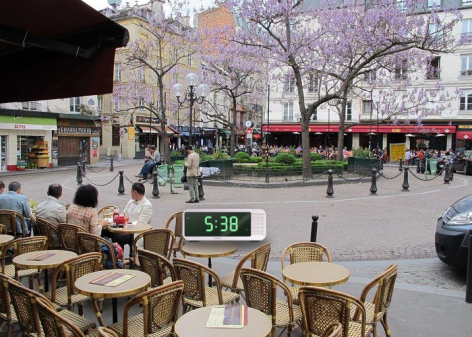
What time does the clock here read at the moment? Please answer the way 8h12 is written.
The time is 5h38
